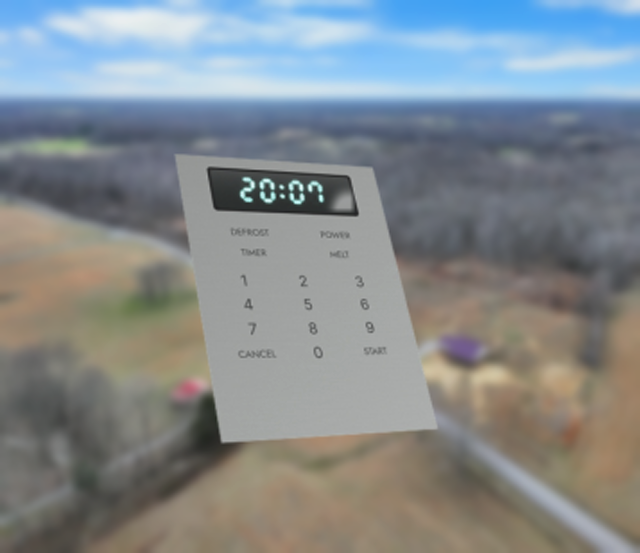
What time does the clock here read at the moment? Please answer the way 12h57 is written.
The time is 20h07
